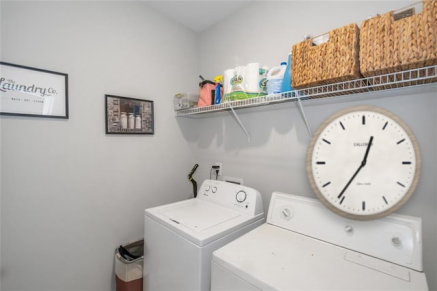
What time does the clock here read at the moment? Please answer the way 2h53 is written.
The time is 12h36
